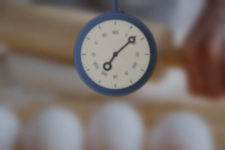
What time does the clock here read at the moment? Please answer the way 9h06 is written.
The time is 7h08
